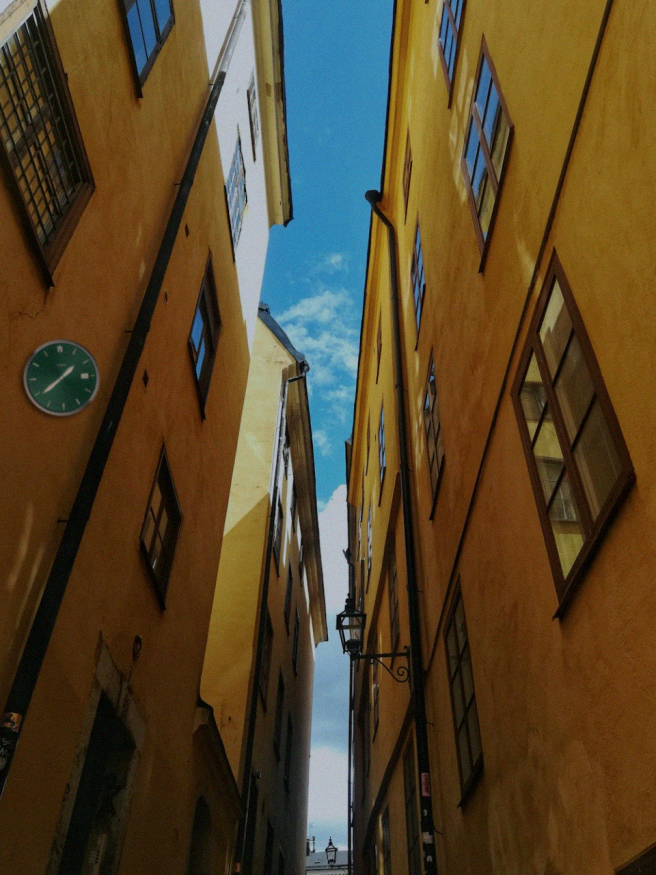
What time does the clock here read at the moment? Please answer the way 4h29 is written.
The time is 1h39
